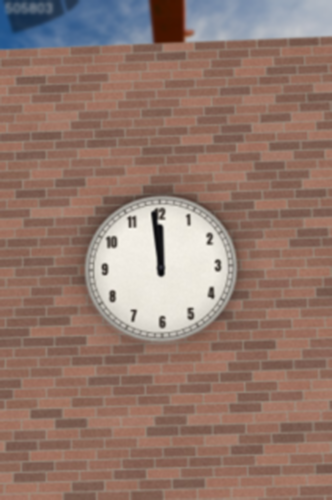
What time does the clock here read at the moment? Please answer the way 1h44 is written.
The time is 11h59
